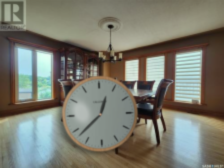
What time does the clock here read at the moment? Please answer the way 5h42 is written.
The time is 12h38
